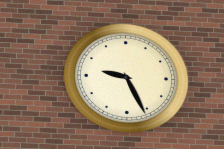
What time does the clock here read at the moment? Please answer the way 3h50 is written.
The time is 9h26
